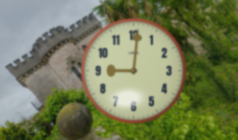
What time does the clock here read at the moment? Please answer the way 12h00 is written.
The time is 9h01
